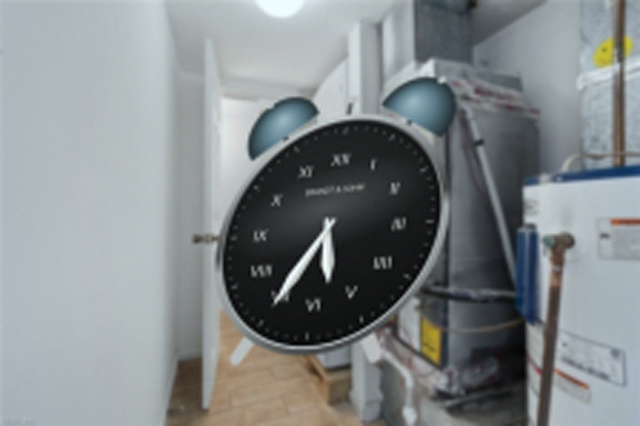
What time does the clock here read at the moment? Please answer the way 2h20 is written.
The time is 5h35
